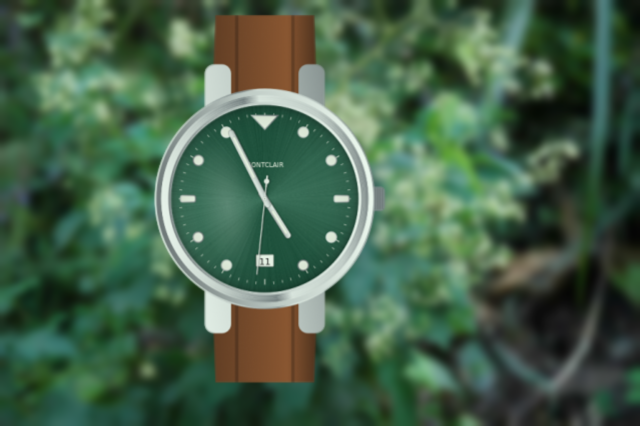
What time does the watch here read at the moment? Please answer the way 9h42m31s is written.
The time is 4h55m31s
